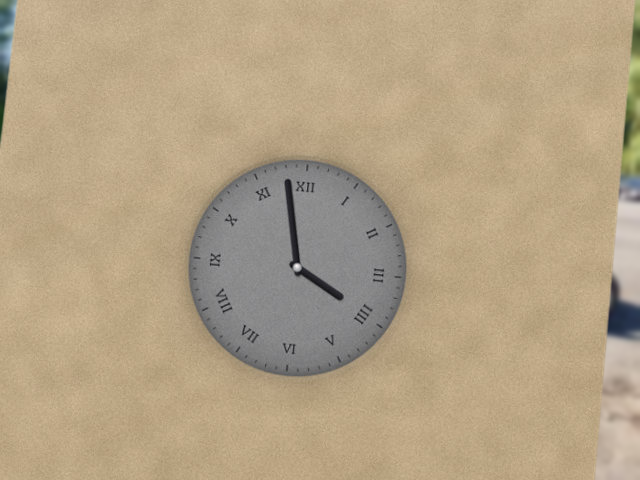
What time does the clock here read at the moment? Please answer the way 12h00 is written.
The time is 3h58
